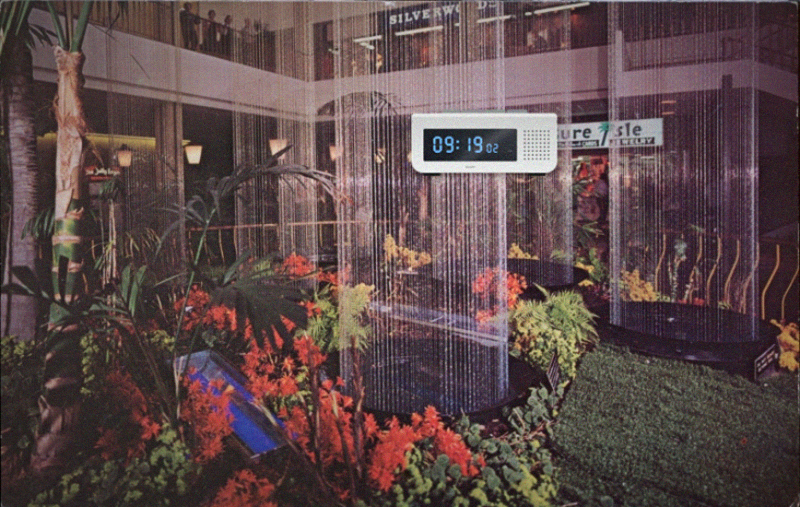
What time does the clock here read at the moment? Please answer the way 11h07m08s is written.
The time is 9h19m02s
